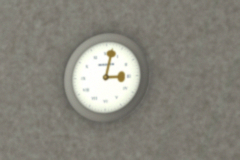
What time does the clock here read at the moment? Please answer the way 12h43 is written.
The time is 3h02
